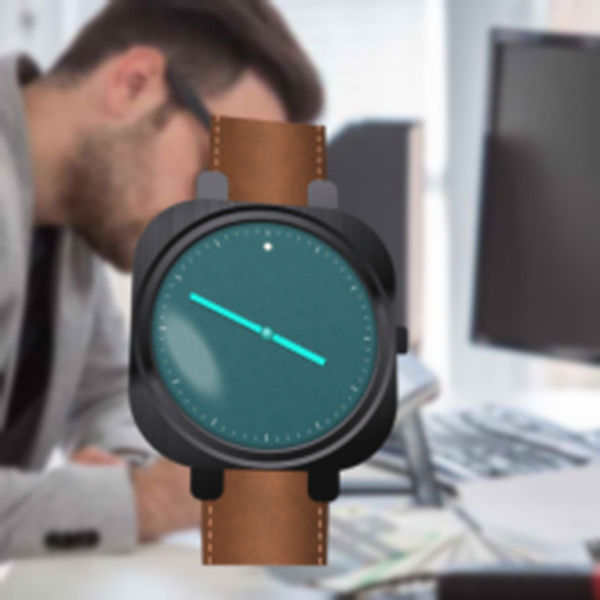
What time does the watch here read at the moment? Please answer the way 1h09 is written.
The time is 3h49
